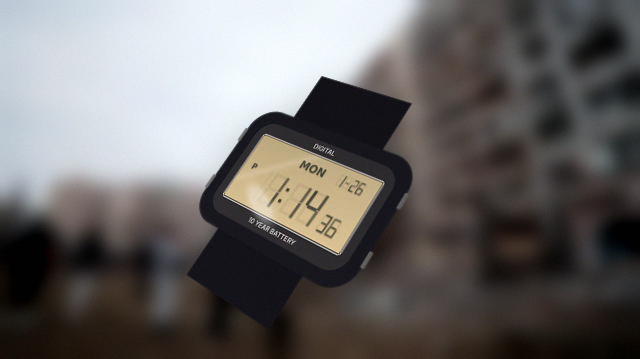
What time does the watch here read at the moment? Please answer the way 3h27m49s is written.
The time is 1h14m36s
